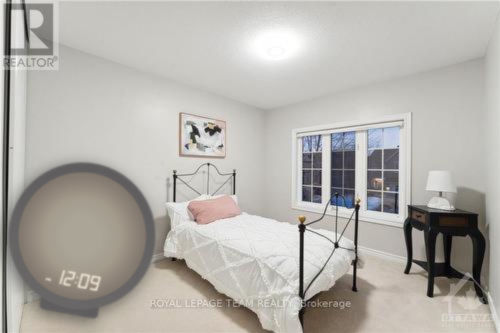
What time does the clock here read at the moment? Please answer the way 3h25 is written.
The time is 12h09
